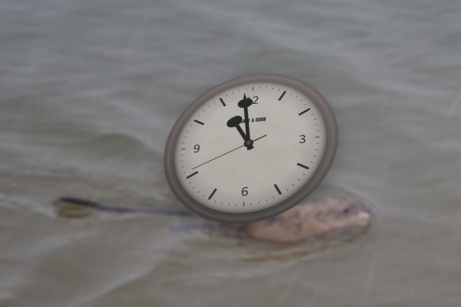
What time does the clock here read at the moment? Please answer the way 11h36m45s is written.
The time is 10h58m41s
